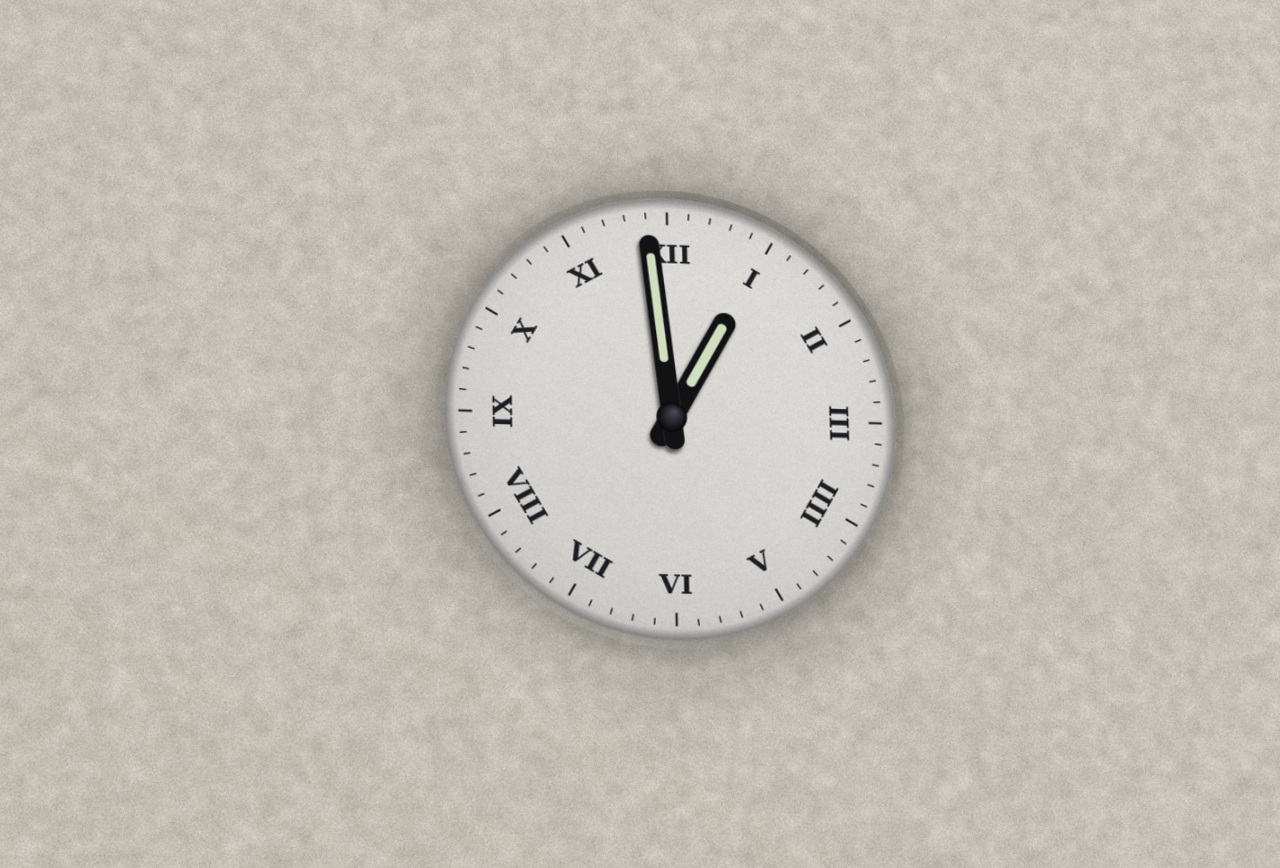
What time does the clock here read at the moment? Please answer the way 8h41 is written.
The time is 12h59
